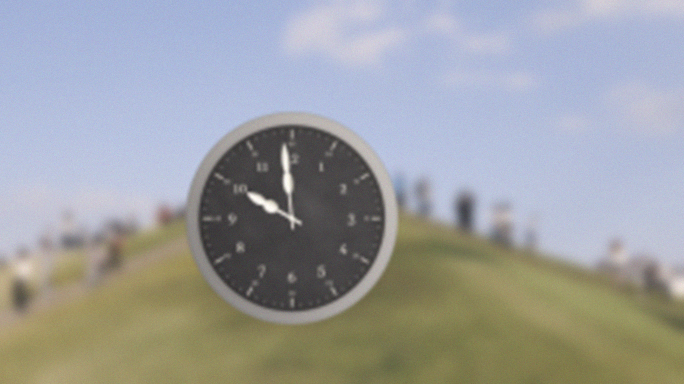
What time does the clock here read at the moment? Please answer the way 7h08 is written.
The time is 9h59
